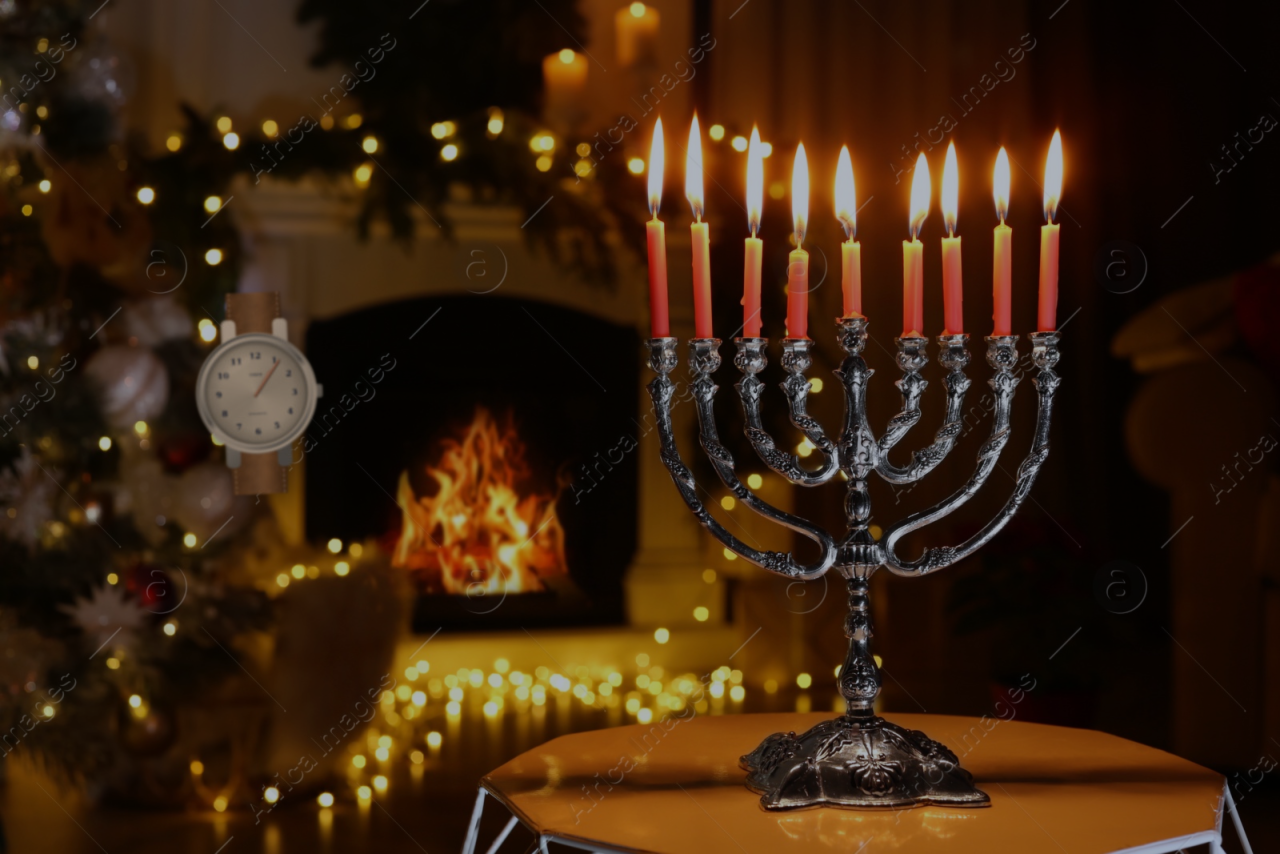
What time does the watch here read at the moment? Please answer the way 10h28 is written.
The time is 1h06
